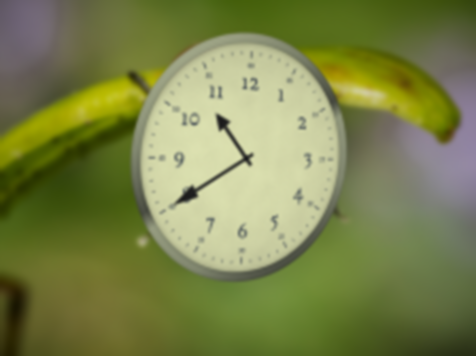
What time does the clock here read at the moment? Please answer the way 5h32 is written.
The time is 10h40
